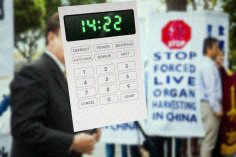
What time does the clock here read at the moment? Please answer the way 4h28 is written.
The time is 14h22
